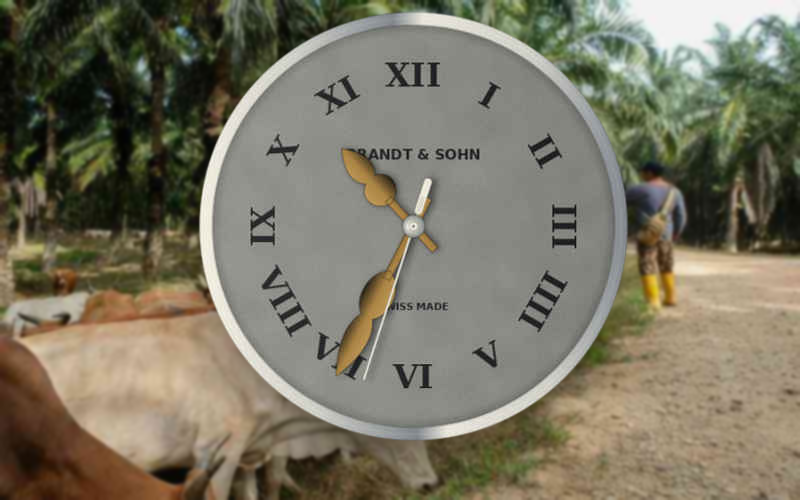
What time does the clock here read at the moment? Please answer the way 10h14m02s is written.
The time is 10h34m33s
